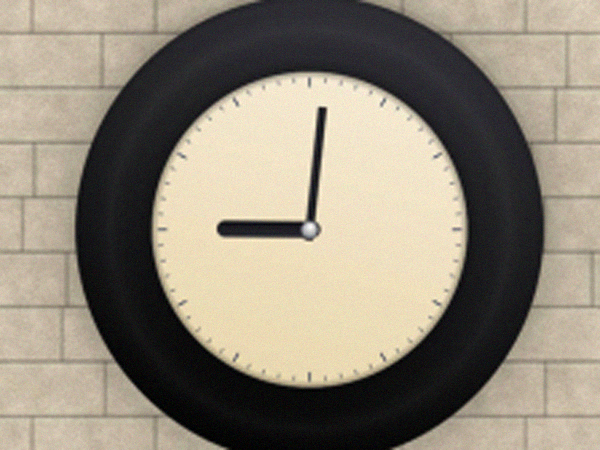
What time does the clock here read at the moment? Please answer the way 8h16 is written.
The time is 9h01
